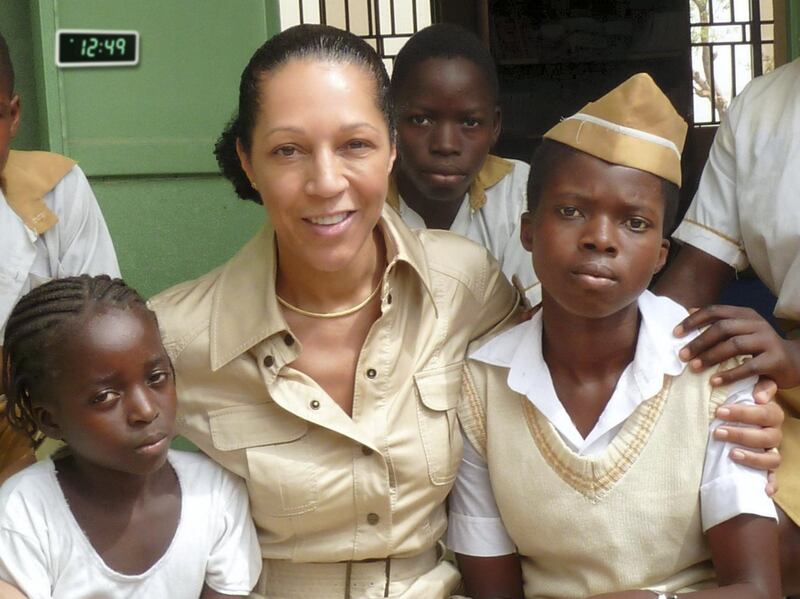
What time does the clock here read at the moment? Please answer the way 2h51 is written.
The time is 12h49
